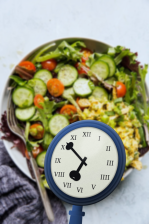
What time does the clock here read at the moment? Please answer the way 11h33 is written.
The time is 6h52
